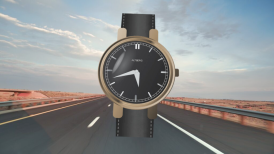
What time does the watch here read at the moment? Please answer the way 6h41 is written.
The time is 5h42
